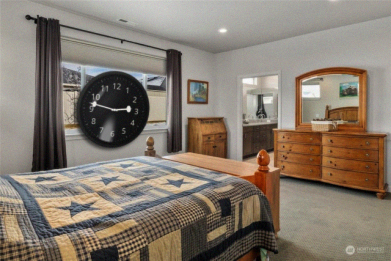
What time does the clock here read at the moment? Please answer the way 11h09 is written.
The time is 2h47
